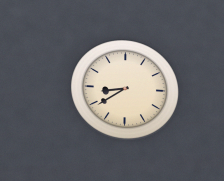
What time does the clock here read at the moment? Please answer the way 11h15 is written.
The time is 8h39
